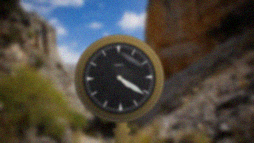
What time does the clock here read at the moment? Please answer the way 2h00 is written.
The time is 4h21
